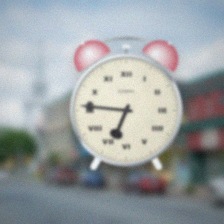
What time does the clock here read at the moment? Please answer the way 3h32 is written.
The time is 6h46
